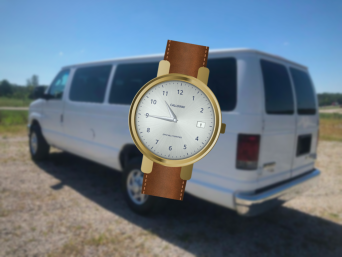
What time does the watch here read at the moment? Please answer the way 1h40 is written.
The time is 10h45
